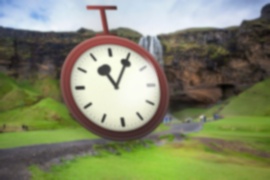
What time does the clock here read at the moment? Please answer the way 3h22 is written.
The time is 11h05
